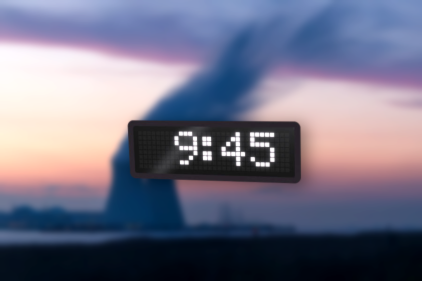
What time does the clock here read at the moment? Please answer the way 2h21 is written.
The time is 9h45
